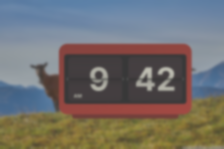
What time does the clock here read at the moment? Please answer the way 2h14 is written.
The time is 9h42
